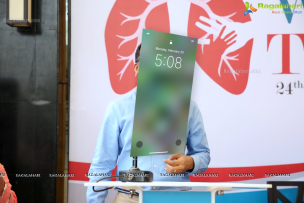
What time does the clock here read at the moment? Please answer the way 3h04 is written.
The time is 5h08
